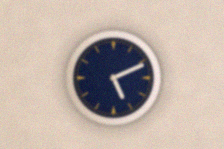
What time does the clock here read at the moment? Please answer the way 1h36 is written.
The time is 5h11
